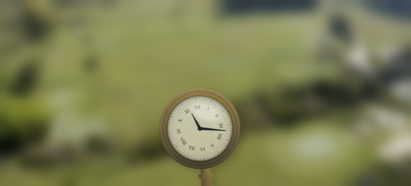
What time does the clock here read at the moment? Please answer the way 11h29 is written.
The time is 11h17
